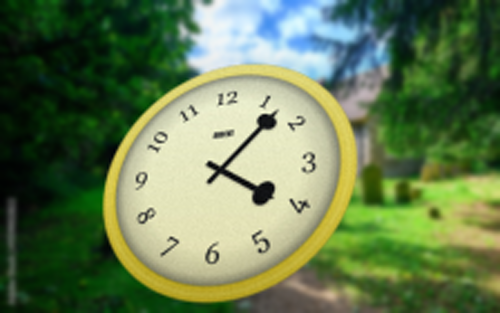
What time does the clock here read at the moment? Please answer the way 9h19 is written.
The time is 4h07
